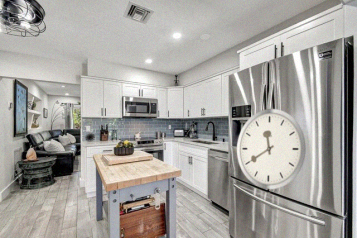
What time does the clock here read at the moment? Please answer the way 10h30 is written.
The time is 11h40
